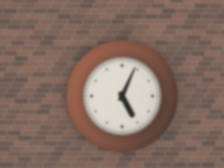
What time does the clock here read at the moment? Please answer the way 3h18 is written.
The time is 5h04
